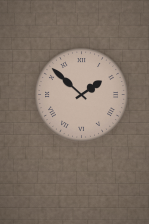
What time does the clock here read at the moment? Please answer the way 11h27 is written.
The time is 1h52
